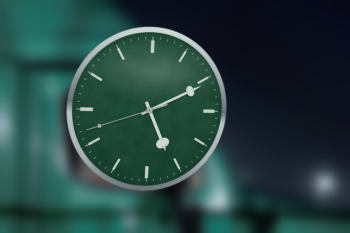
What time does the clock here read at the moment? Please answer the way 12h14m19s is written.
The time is 5h10m42s
